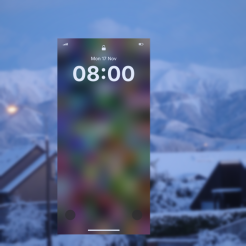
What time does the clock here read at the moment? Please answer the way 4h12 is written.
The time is 8h00
